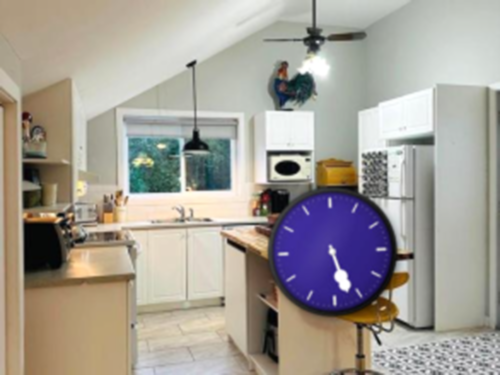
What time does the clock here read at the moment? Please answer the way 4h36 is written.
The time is 5h27
